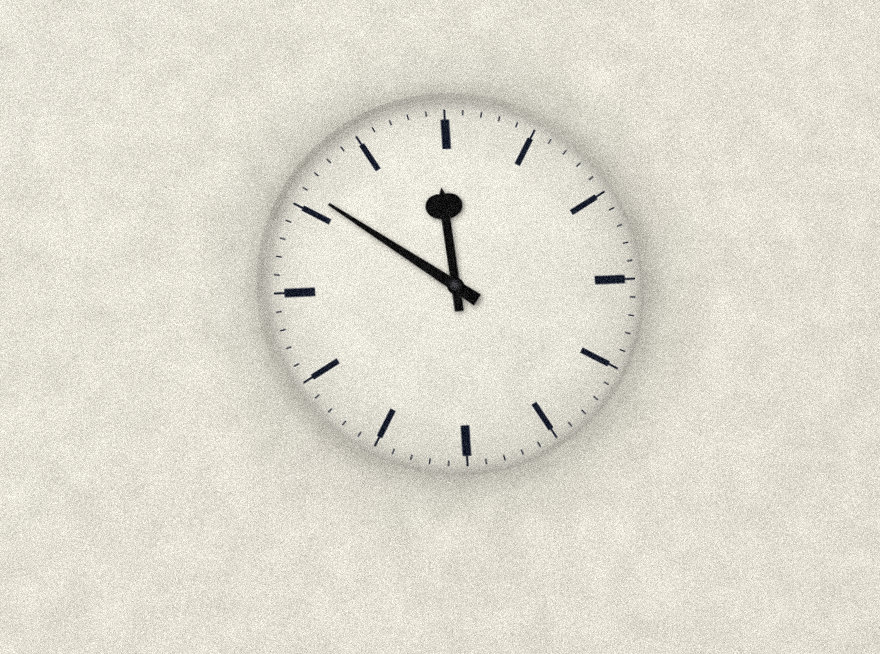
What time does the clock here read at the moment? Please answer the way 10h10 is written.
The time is 11h51
